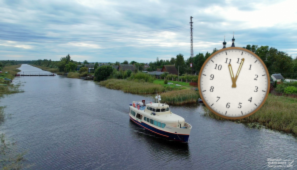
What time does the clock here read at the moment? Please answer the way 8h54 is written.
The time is 11h01
